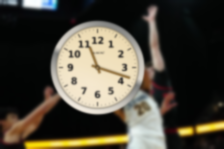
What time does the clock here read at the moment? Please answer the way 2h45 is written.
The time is 11h18
